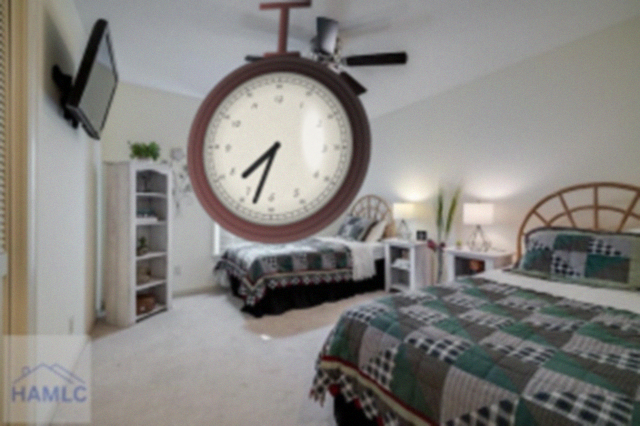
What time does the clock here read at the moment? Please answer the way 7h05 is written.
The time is 7h33
